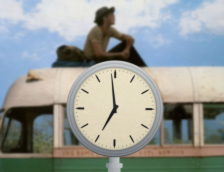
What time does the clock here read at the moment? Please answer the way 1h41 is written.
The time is 6h59
